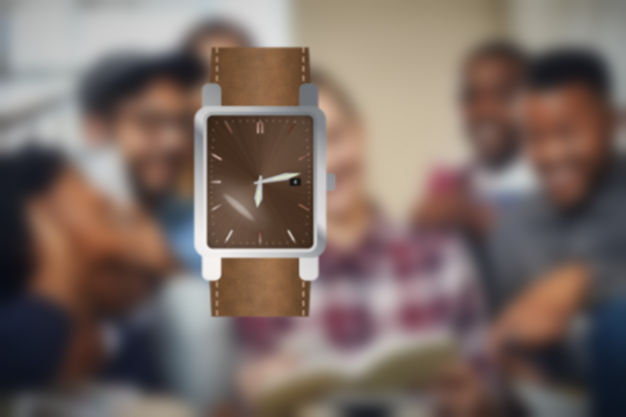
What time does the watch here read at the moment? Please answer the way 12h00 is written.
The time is 6h13
